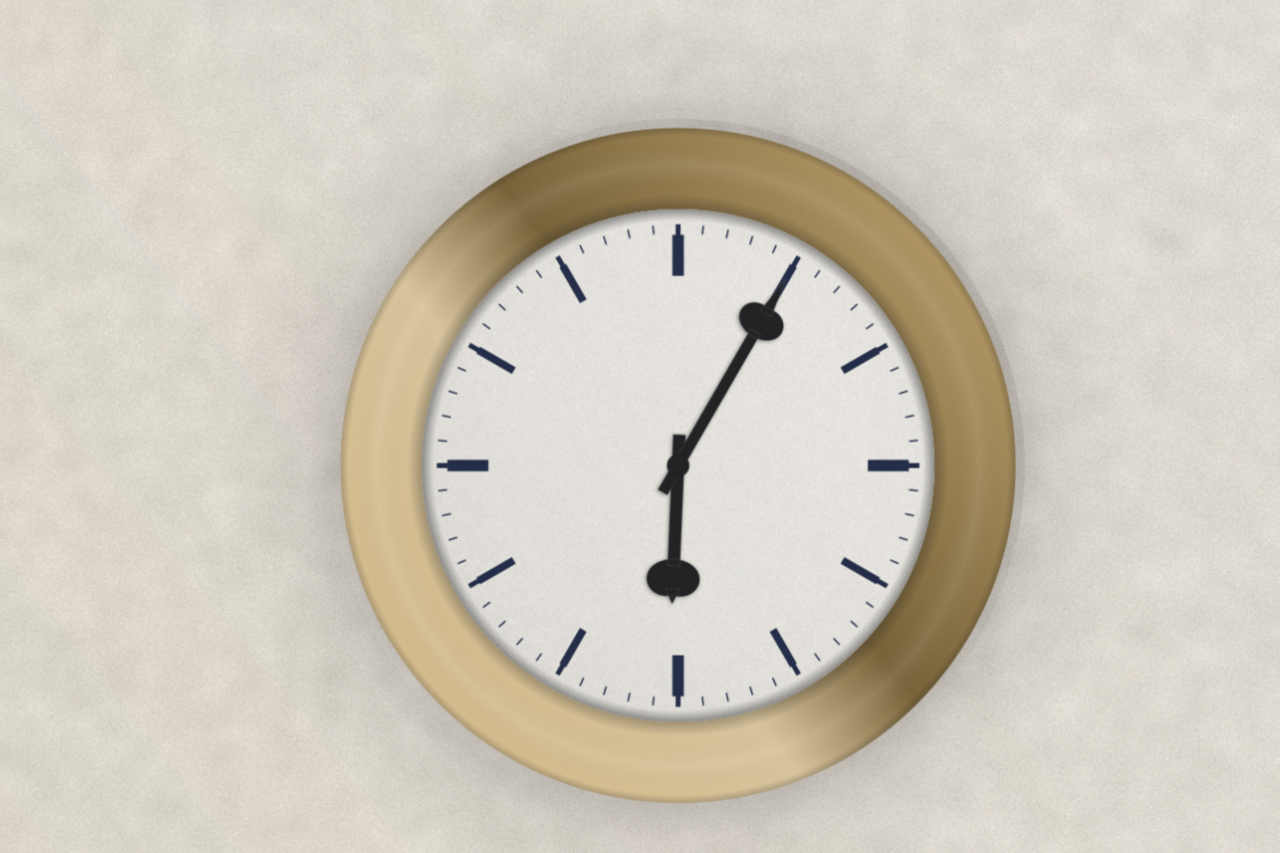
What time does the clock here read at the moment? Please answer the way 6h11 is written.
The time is 6h05
